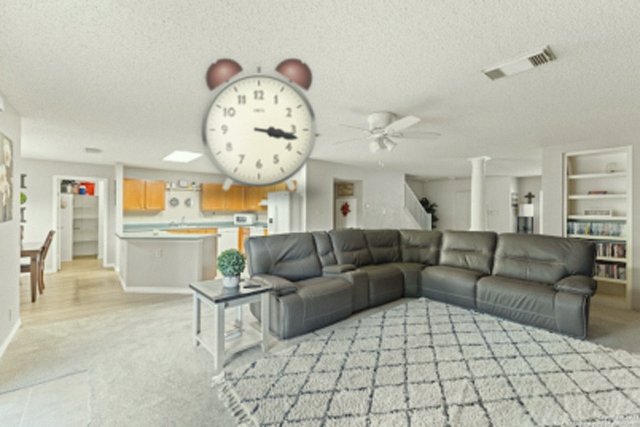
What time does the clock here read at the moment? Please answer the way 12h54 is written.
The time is 3h17
